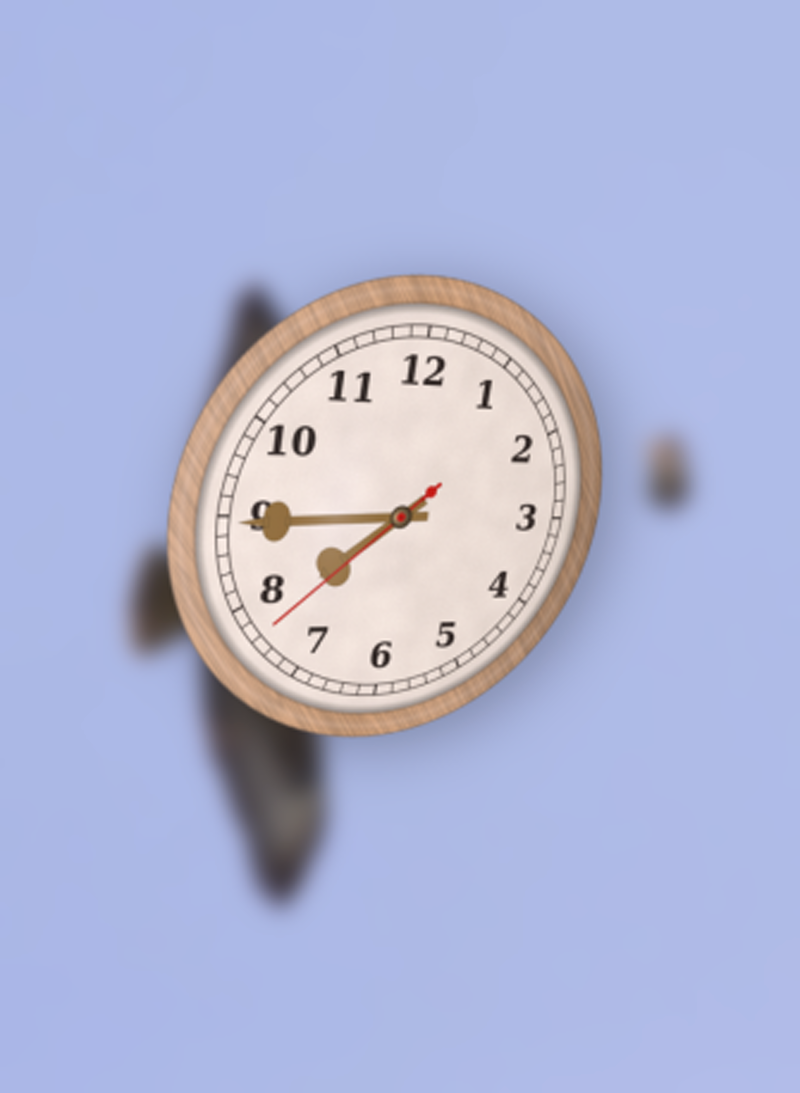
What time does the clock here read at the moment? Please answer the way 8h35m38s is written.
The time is 7h44m38s
